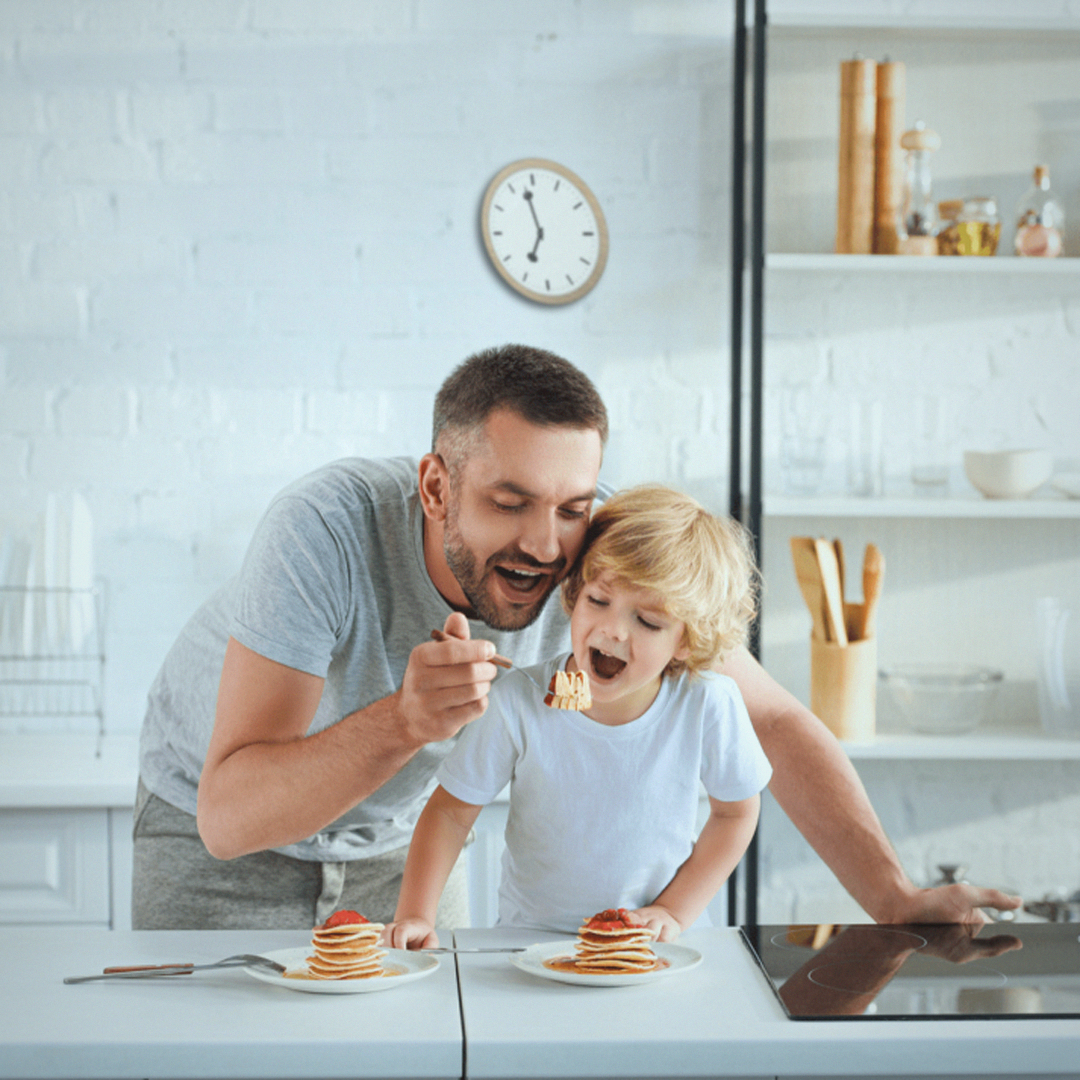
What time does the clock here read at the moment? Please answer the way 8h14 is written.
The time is 6h58
